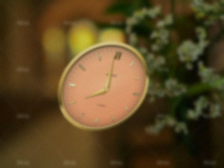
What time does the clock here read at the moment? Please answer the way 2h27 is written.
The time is 7h59
